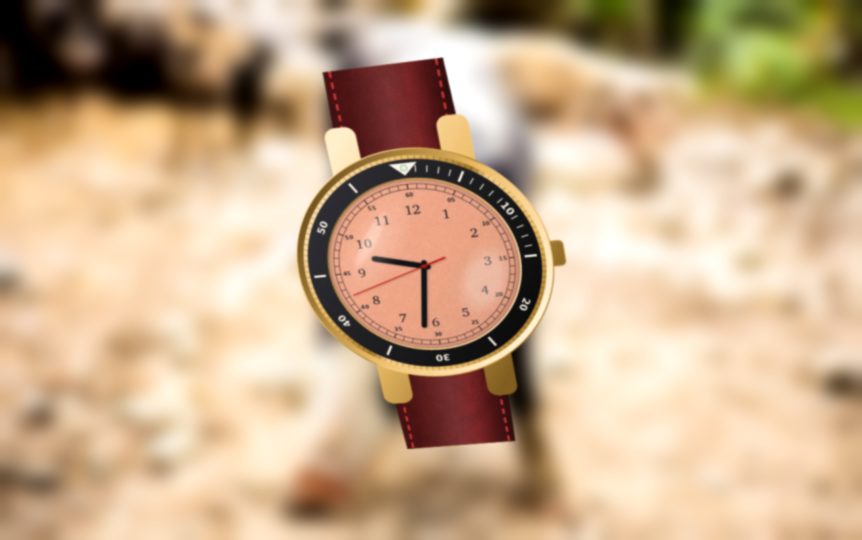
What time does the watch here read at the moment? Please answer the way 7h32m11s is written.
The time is 9h31m42s
